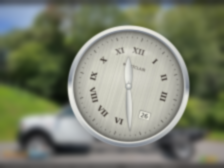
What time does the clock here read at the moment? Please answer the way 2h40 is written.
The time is 11h27
